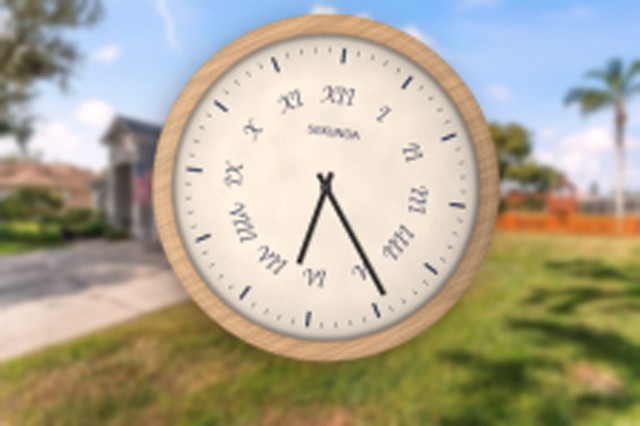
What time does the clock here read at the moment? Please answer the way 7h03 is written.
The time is 6h24
